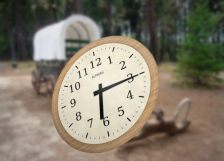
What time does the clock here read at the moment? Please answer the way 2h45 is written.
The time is 6h15
